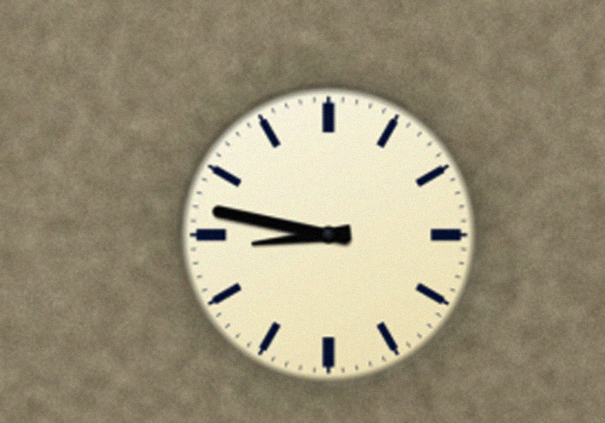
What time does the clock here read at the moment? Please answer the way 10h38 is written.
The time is 8h47
